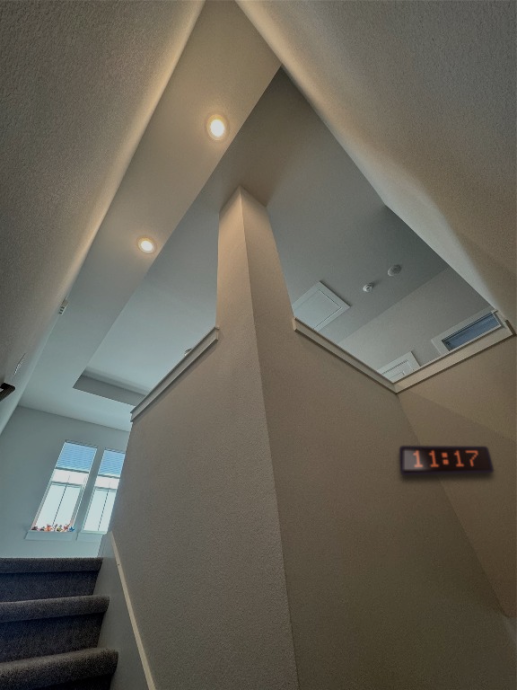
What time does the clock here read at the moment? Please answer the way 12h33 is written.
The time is 11h17
